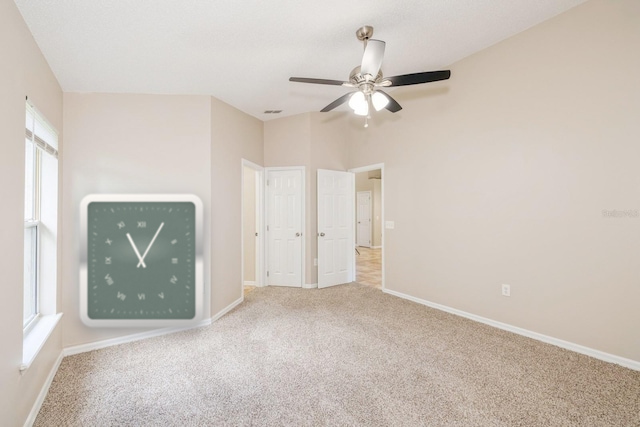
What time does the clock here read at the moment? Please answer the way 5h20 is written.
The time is 11h05
